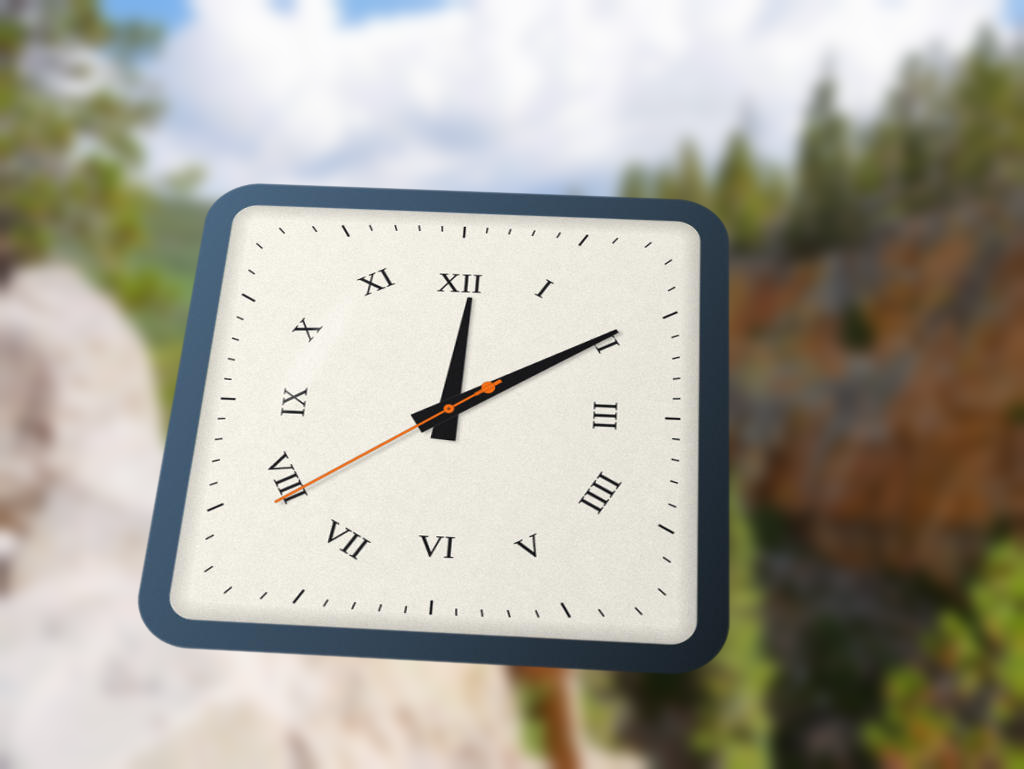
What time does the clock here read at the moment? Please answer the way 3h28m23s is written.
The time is 12h09m39s
